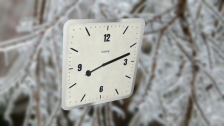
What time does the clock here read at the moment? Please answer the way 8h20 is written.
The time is 8h12
